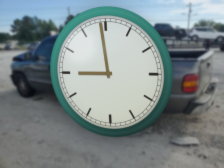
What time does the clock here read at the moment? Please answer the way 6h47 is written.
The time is 8h59
